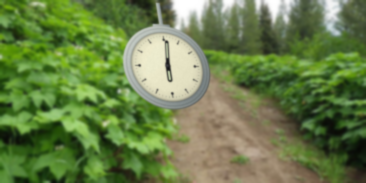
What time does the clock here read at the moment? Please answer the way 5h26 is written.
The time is 6h01
